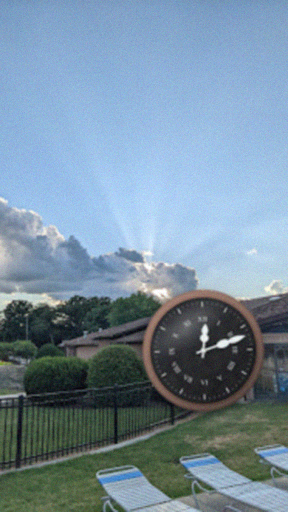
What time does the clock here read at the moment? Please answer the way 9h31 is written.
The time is 12h12
